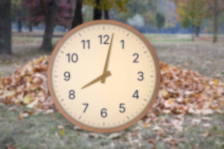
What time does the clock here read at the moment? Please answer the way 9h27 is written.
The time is 8h02
